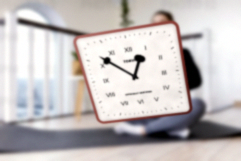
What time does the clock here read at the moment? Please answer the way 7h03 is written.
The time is 12h52
